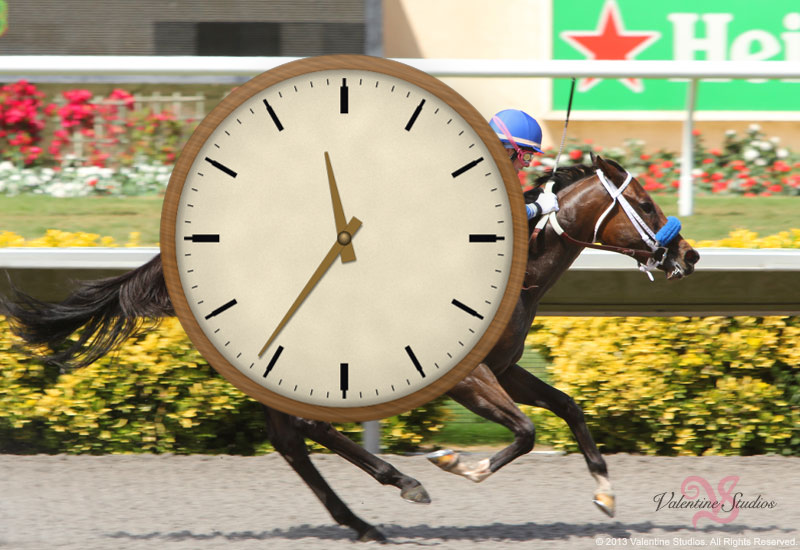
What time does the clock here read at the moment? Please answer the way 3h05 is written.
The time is 11h36
